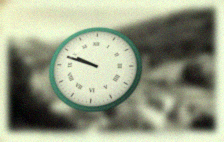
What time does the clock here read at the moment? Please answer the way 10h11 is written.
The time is 9h48
